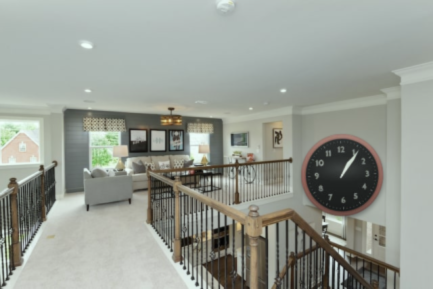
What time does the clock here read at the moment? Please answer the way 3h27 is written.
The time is 1h06
